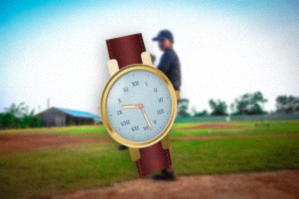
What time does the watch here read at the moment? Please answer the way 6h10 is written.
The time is 9h28
